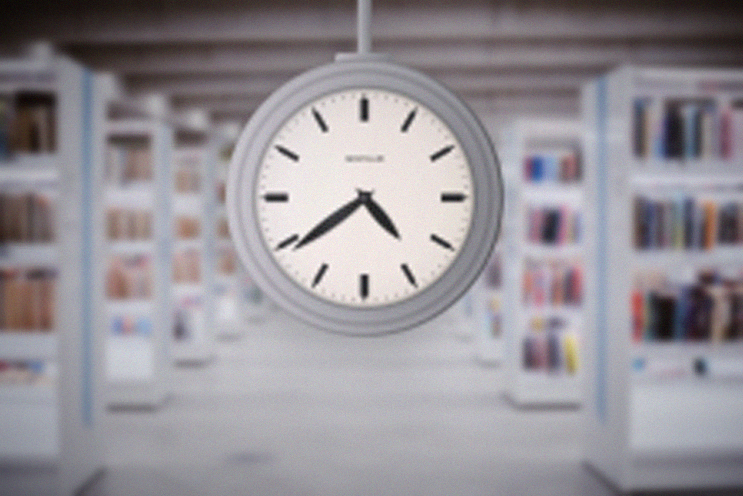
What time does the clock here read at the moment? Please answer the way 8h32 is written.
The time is 4h39
